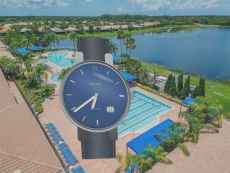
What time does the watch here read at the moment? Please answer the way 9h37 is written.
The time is 6h39
